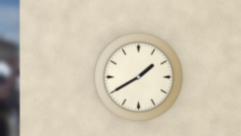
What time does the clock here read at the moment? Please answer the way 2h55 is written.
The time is 1h40
